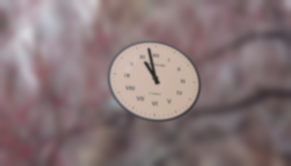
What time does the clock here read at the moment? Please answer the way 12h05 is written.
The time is 10h58
